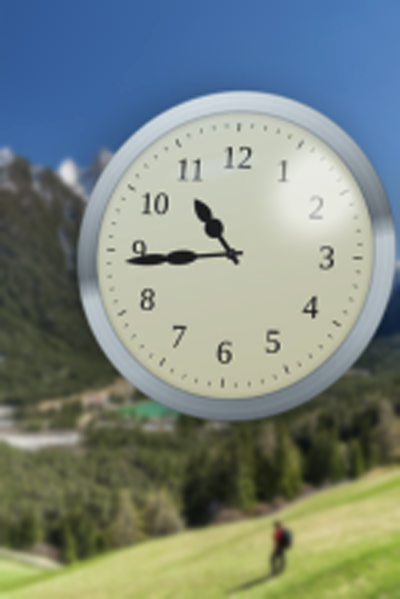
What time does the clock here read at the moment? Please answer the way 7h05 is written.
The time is 10h44
